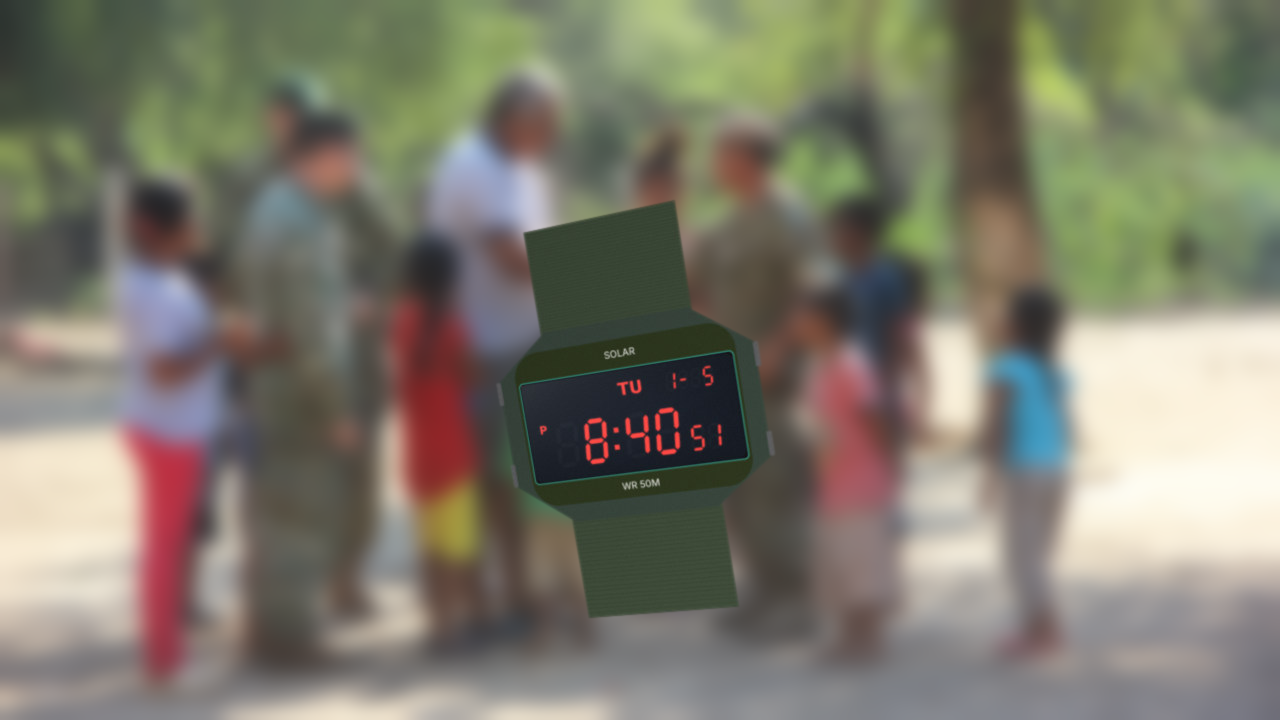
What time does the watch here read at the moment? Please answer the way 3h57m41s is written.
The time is 8h40m51s
